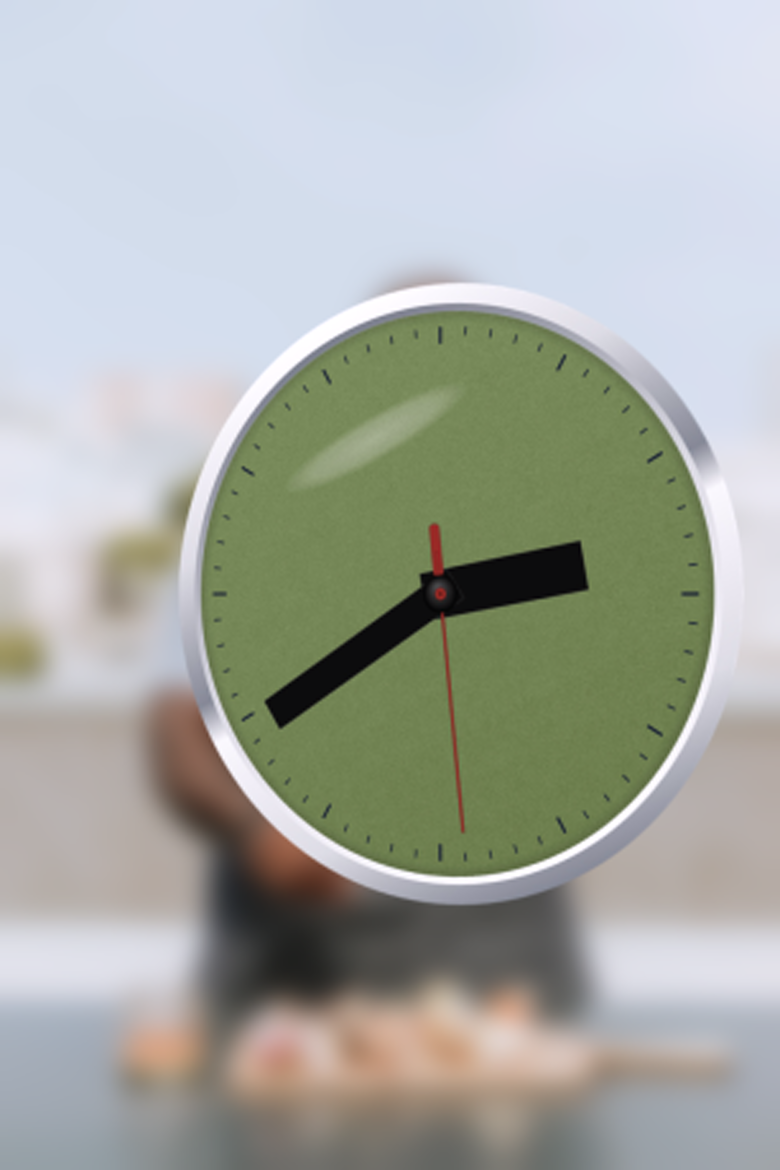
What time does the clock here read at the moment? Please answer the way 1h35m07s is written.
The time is 2h39m29s
